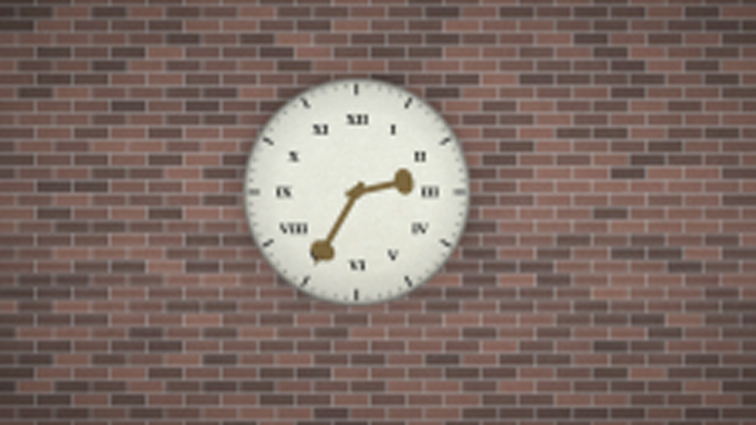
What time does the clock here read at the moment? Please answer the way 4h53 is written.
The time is 2h35
